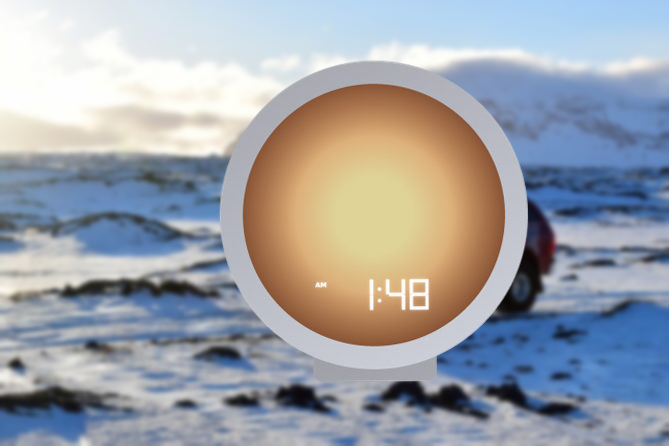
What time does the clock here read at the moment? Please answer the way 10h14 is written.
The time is 1h48
